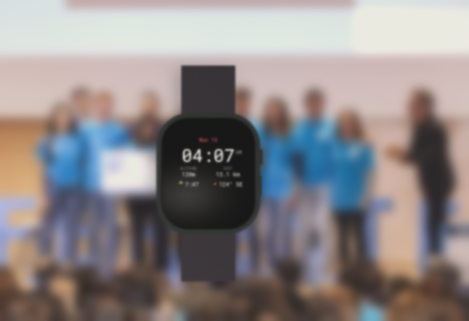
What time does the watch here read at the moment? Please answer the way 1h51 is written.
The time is 4h07
